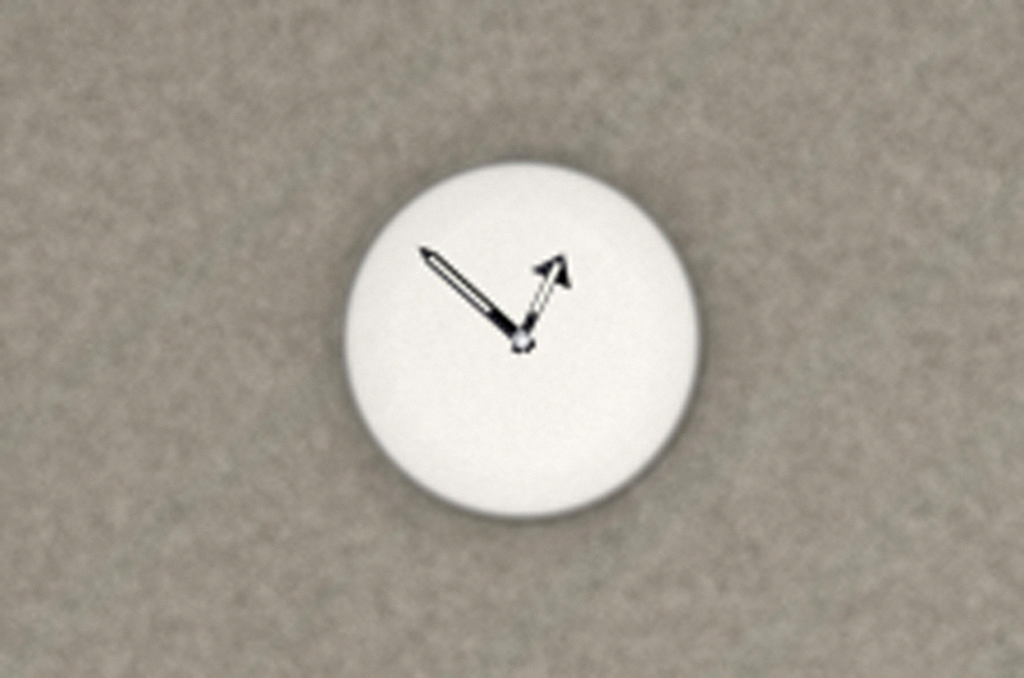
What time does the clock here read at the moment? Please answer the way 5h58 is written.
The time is 12h52
